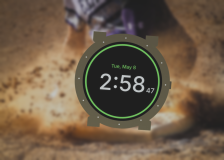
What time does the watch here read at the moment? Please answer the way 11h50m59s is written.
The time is 2h58m47s
